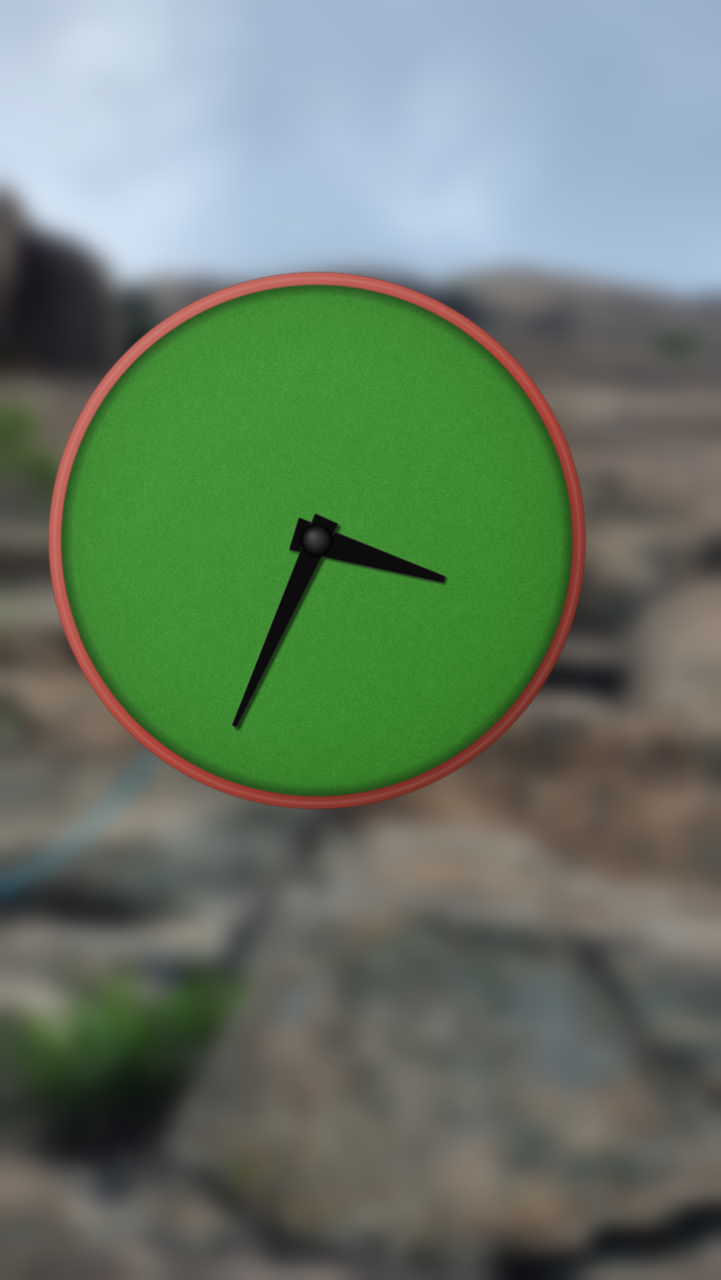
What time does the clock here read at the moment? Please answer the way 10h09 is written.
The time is 3h34
